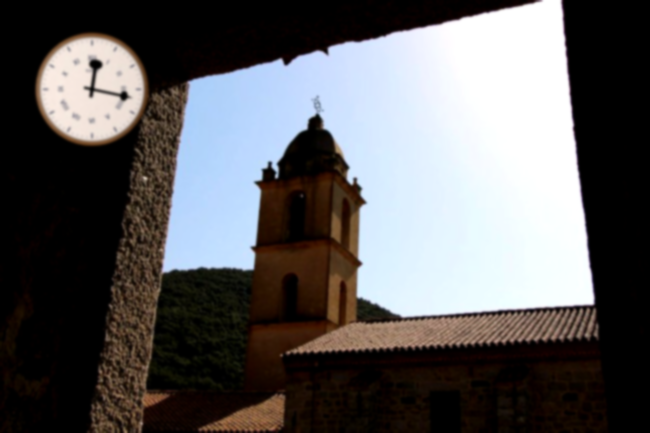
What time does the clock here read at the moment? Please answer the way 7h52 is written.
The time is 12h17
